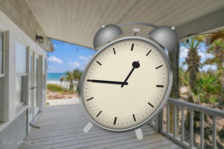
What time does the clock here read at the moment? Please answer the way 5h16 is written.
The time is 12h45
